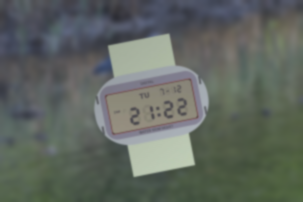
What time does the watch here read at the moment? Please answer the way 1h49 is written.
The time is 21h22
